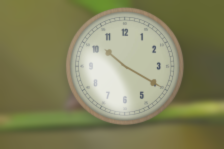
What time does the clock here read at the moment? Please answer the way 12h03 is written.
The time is 10h20
